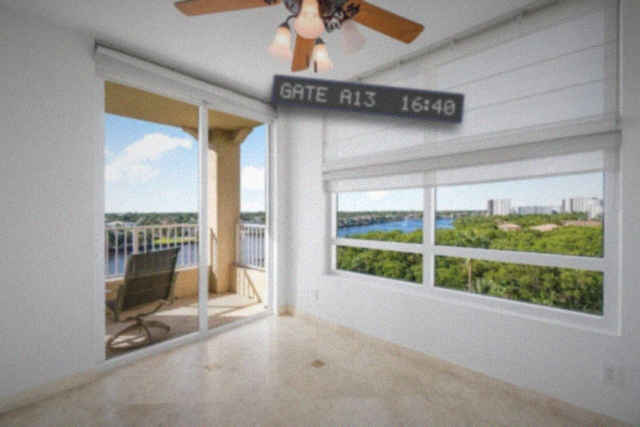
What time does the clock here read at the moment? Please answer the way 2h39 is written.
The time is 16h40
